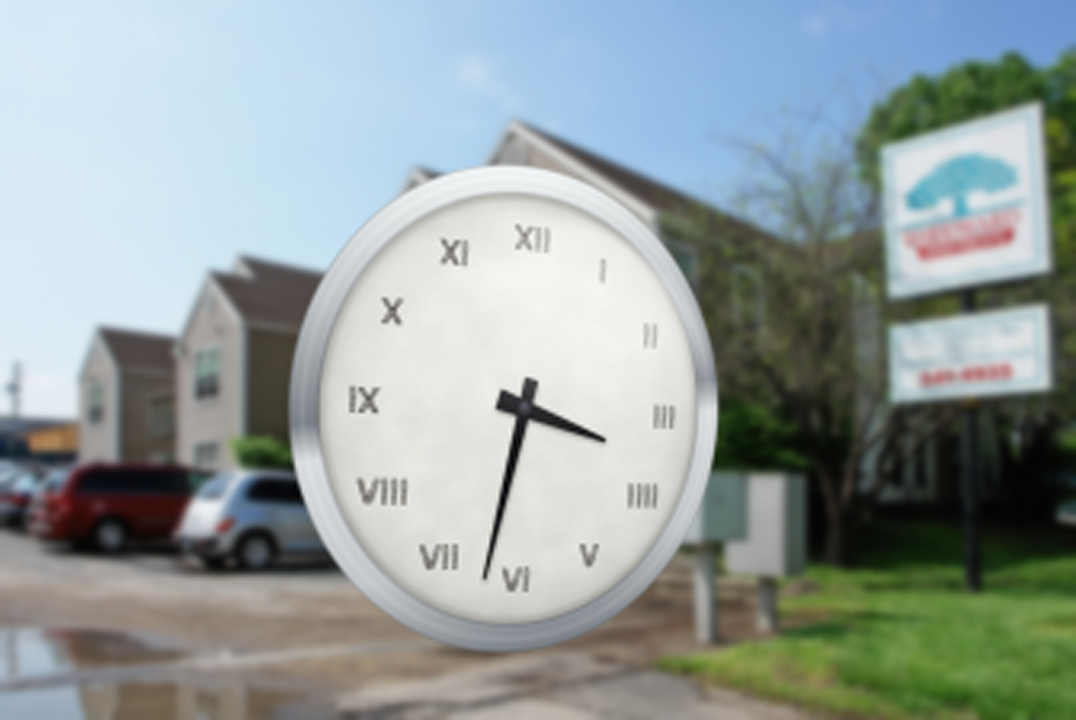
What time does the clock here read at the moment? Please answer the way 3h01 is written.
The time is 3h32
